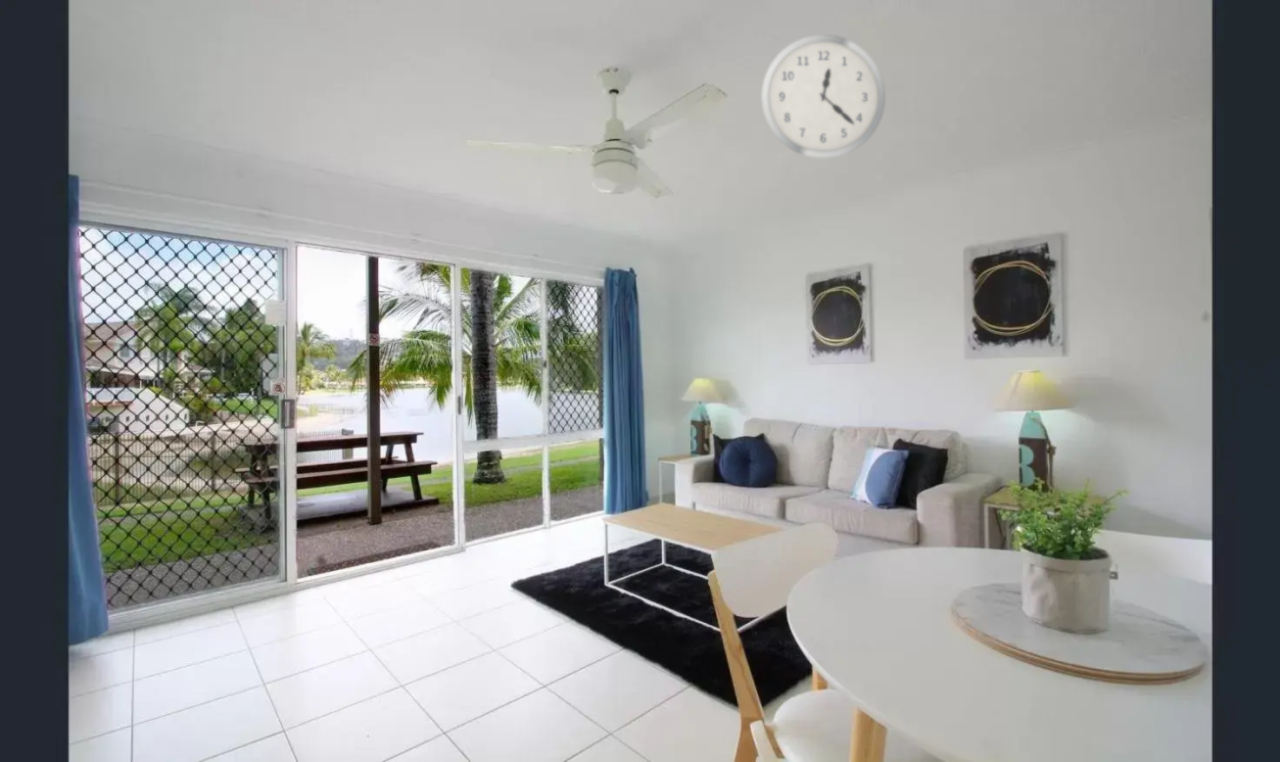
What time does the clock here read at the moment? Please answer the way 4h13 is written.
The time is 12h22
